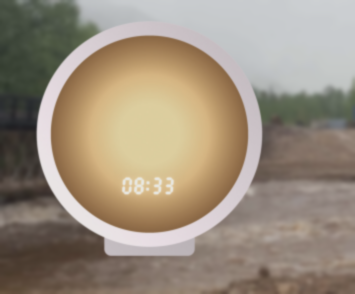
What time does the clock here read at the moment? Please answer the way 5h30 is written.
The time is 8h33
